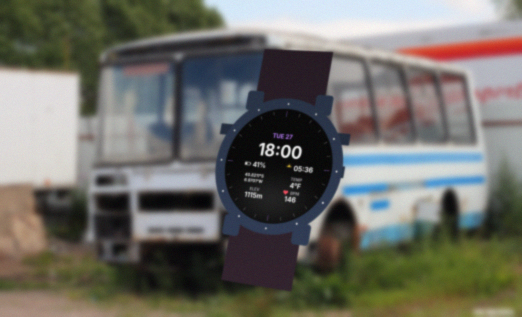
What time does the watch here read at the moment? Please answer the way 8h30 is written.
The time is 18h00
